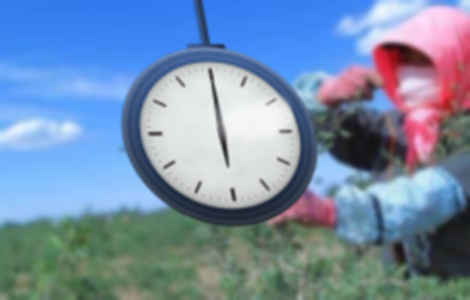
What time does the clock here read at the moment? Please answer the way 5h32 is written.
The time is 6h00
